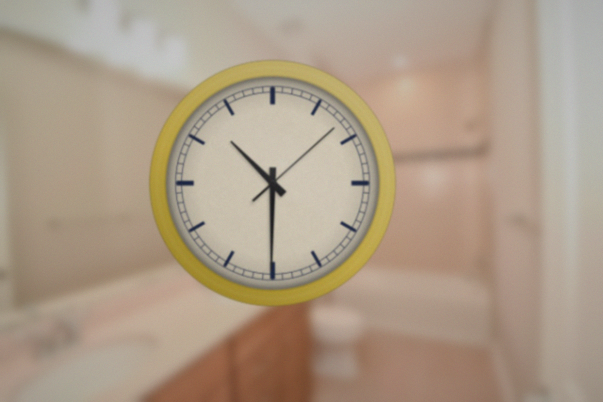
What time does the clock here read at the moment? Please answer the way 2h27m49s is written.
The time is 10h30m08s
